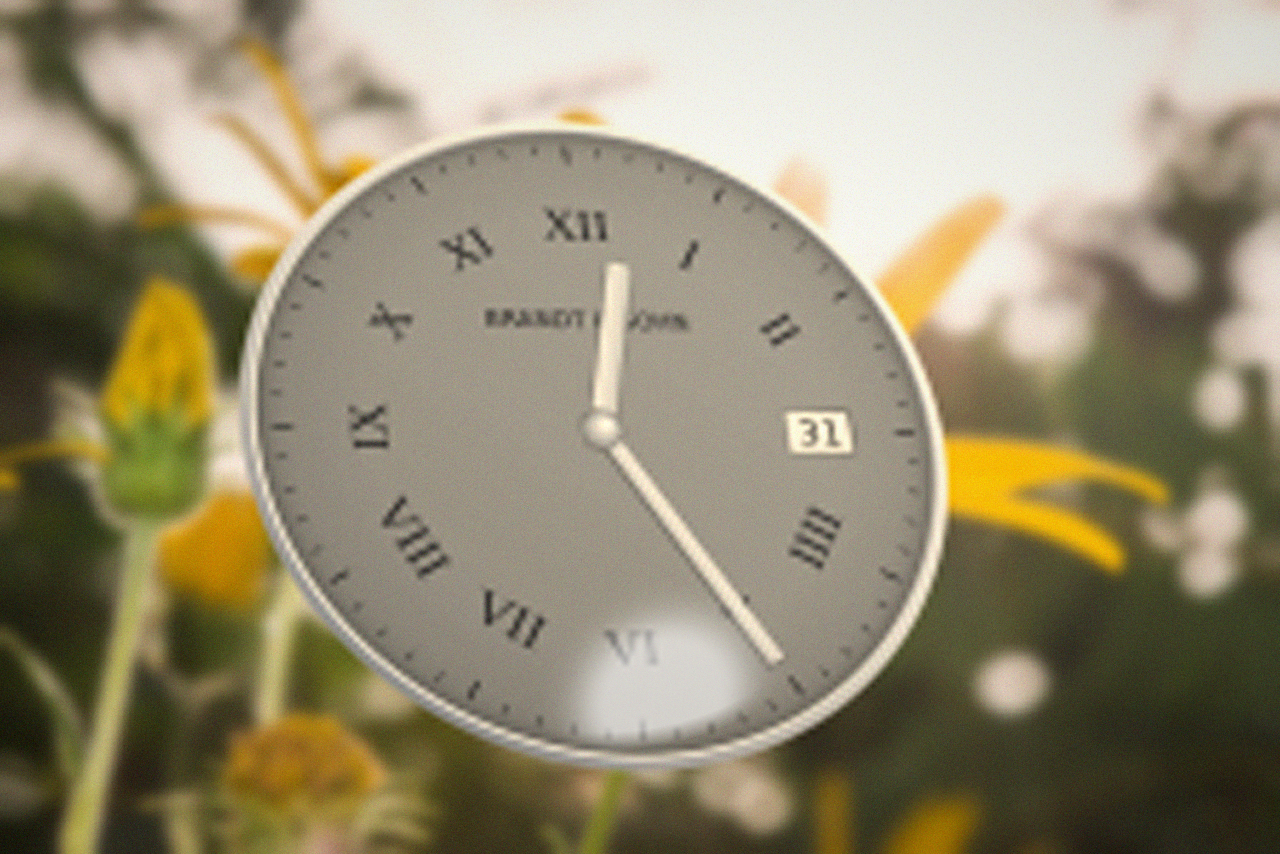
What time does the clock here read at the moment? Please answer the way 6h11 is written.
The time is 12h25
